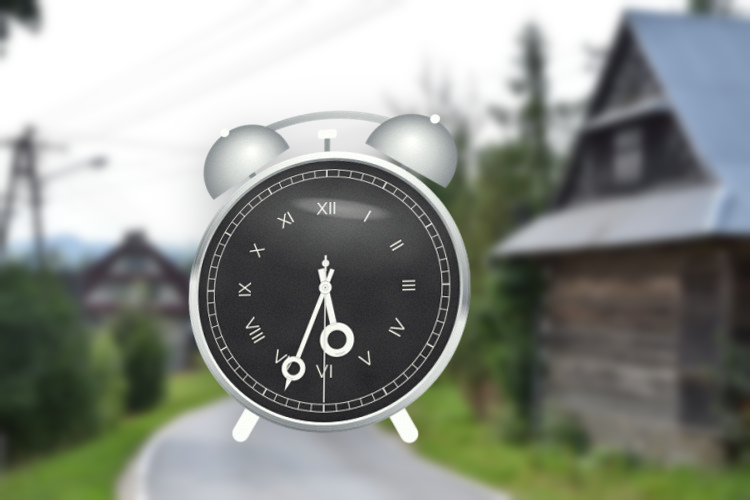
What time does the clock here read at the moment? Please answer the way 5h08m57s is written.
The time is 5h33m30s
